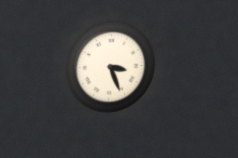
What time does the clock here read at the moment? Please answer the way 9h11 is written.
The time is 3h26
